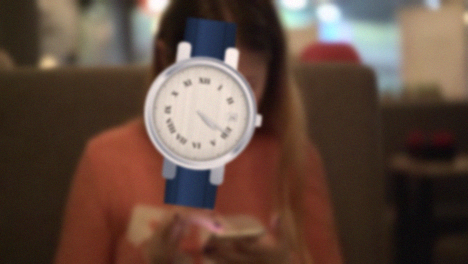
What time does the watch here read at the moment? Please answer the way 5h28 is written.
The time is 4h20
